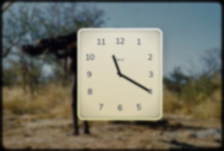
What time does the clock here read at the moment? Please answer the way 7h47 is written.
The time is 11h20
